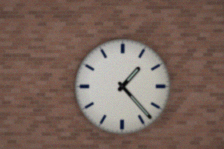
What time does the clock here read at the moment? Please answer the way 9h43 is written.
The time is 1h23
